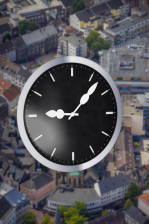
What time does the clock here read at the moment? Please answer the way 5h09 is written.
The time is 9h07
